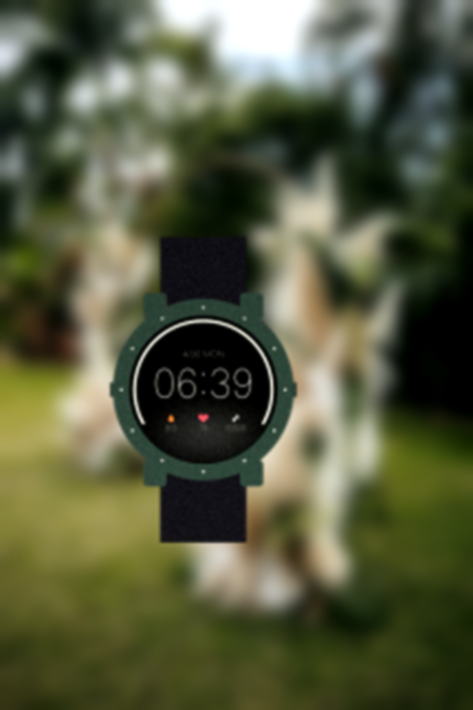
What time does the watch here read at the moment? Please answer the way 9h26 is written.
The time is 6h39
